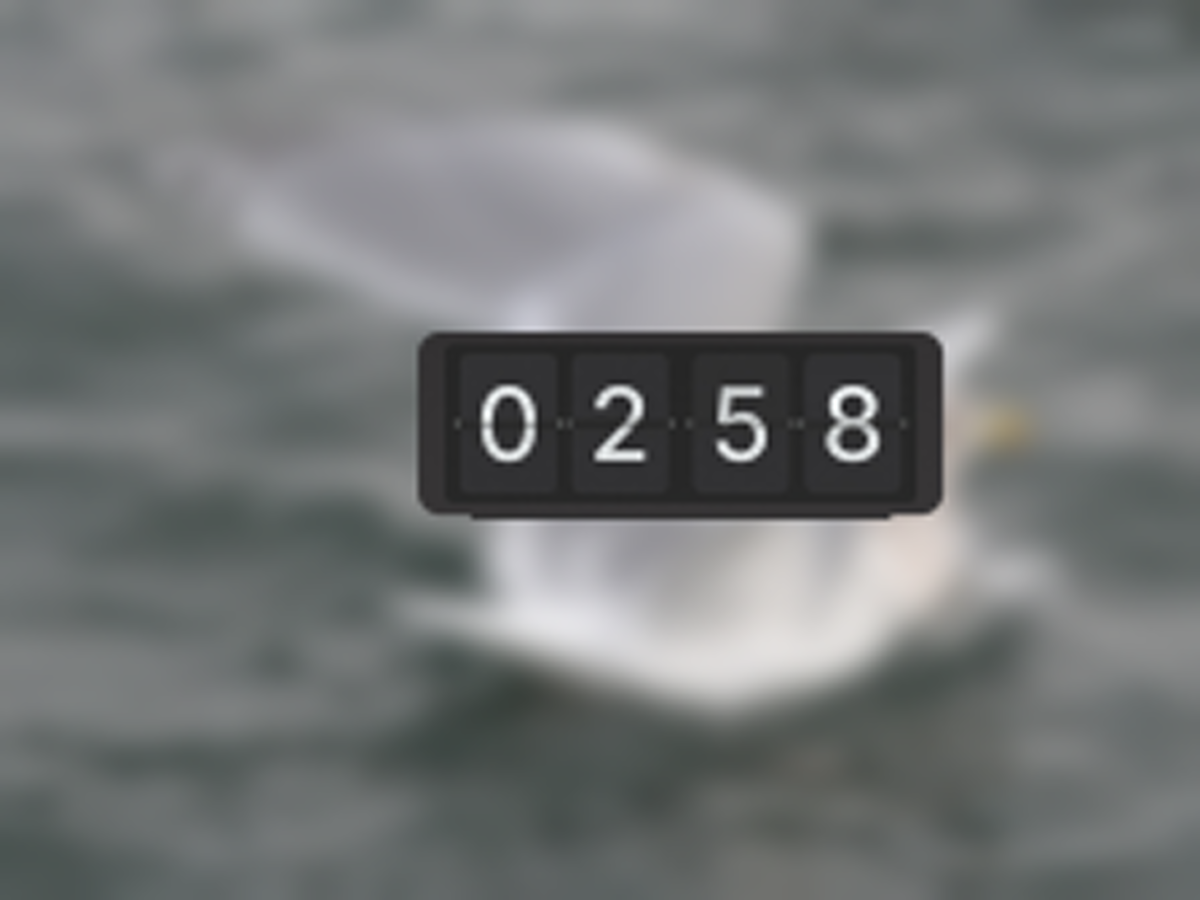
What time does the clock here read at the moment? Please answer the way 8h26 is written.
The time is 2h58
